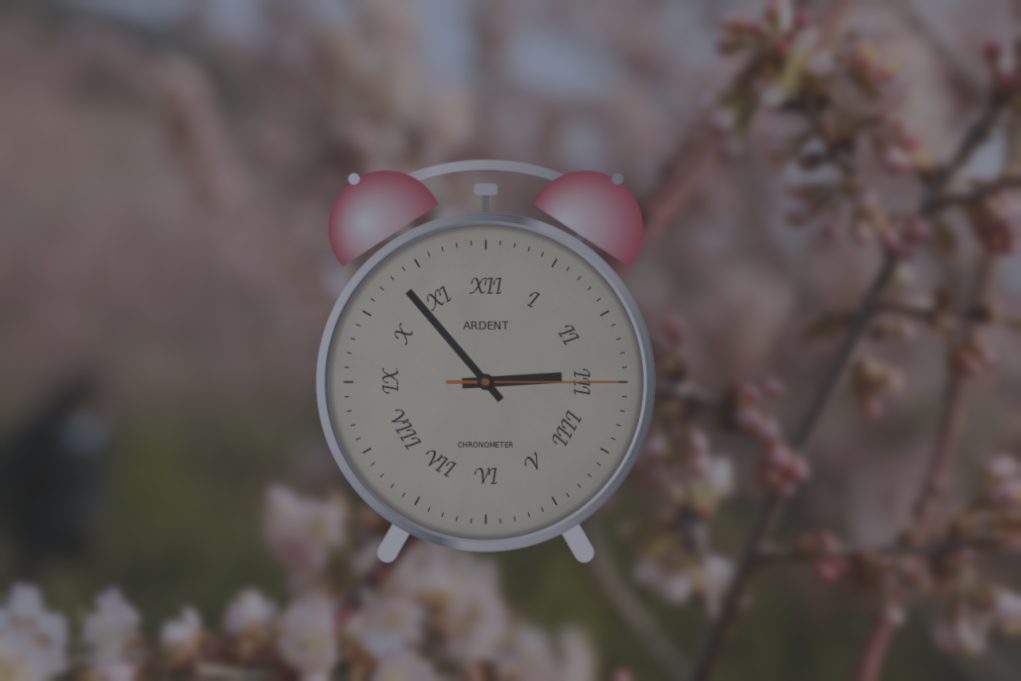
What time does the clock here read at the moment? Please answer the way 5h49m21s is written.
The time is 2h53m15s
